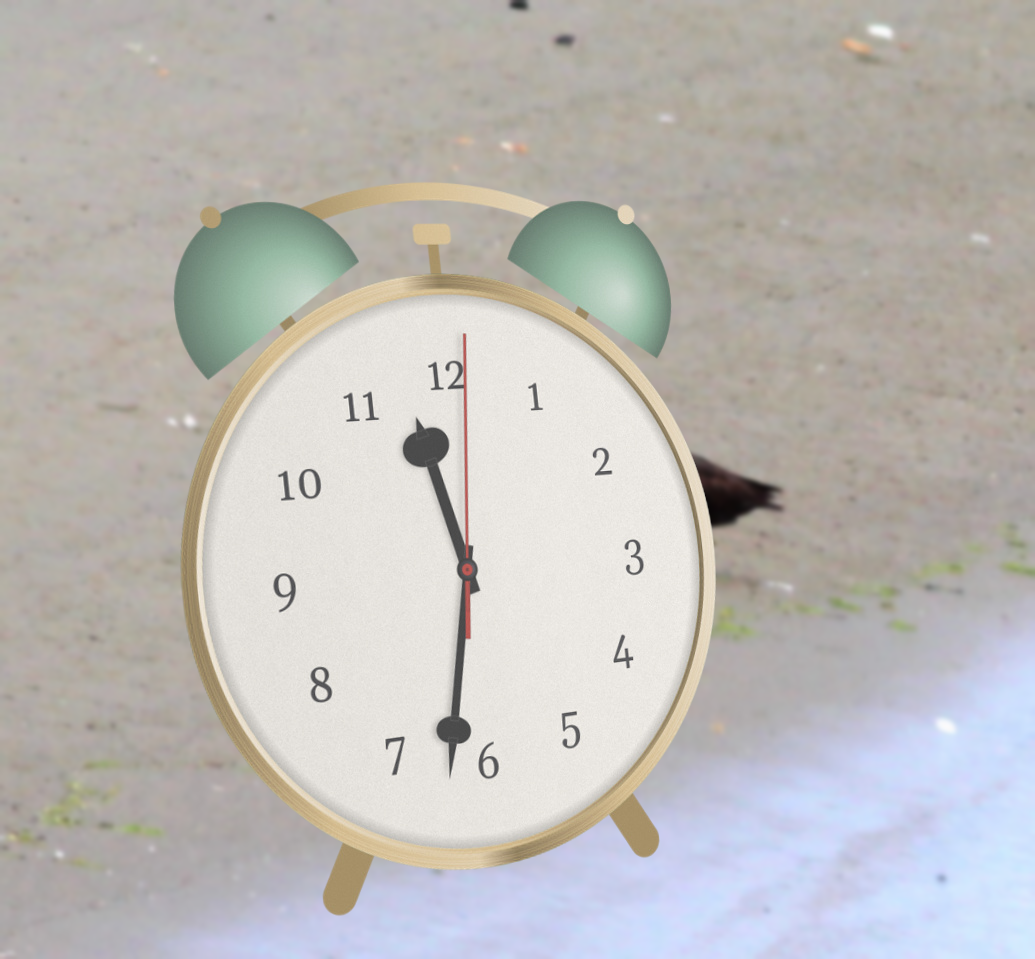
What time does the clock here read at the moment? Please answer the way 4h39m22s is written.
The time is 11h32m01s
